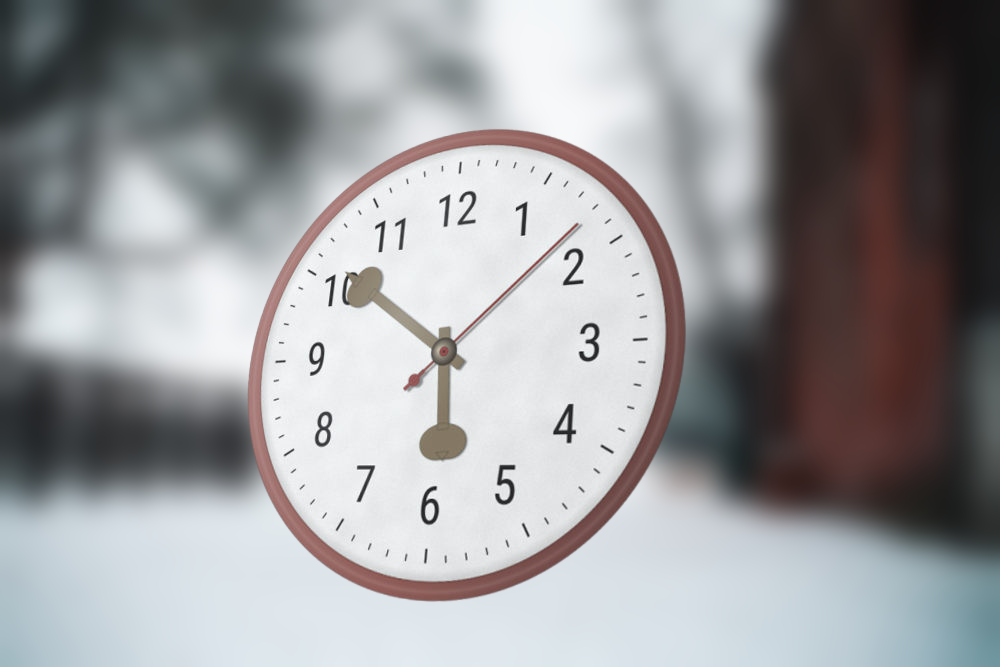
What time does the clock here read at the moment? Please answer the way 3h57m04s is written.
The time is 5h51m08s
